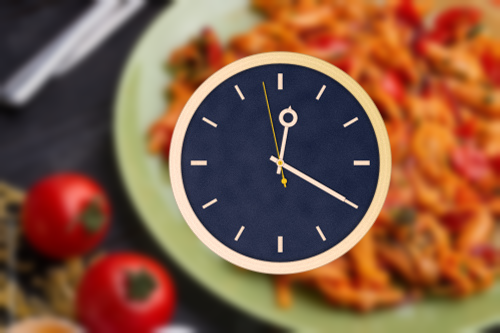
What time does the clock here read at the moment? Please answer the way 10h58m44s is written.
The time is 12h19m58s
